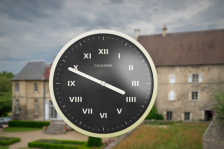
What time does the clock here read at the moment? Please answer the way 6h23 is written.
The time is 3h49
